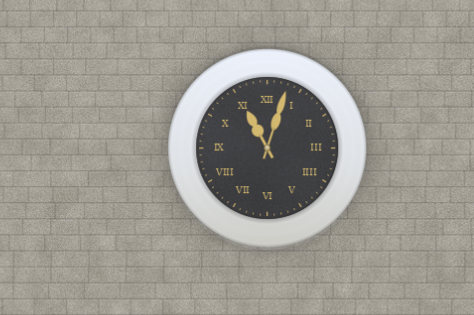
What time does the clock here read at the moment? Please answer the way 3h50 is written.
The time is 11h03
